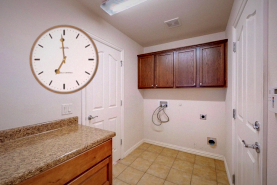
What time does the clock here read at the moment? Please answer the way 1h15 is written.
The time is 6h59
